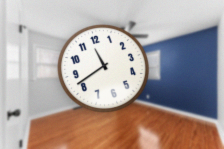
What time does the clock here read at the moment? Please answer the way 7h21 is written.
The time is 11h42
